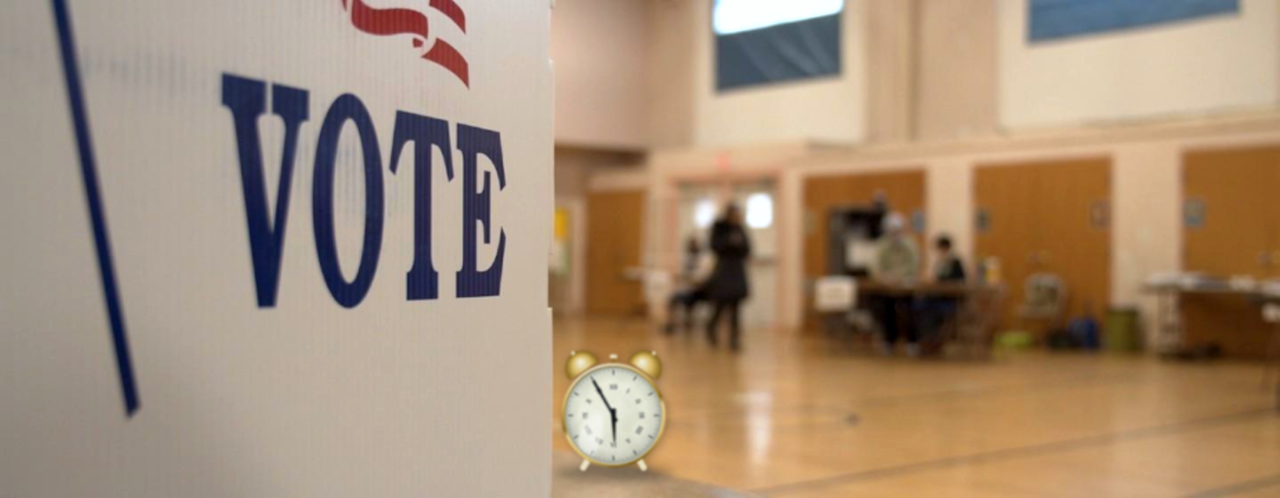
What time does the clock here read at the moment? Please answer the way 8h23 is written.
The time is 5h55
